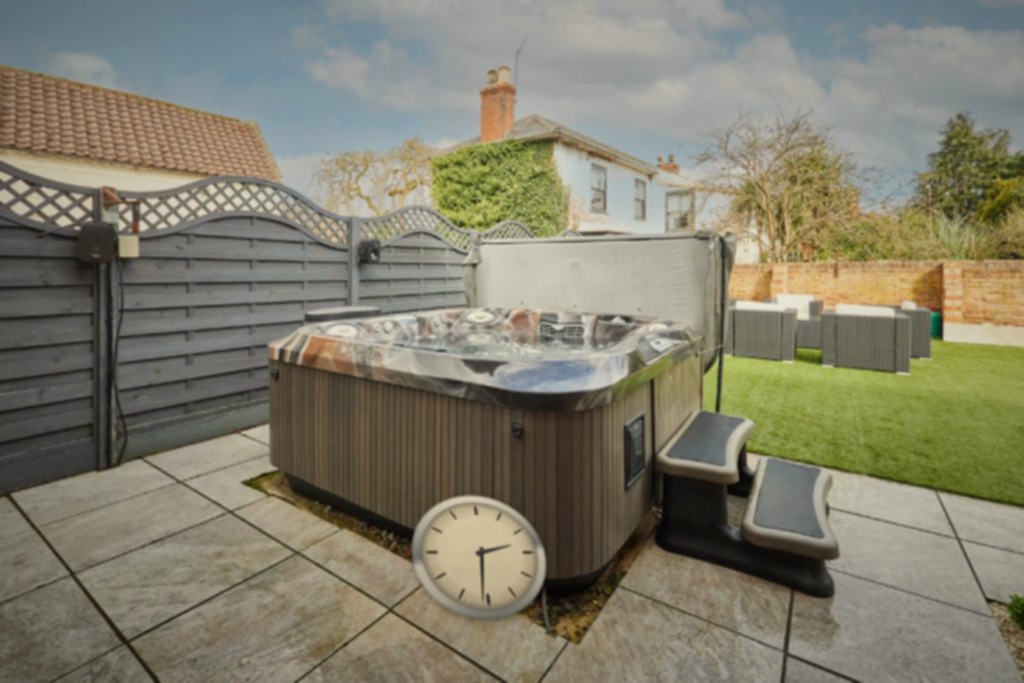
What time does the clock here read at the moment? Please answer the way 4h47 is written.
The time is 2h31
